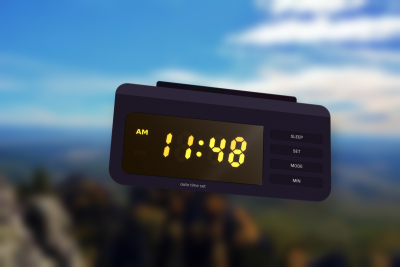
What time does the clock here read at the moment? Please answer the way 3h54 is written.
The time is 11h48
